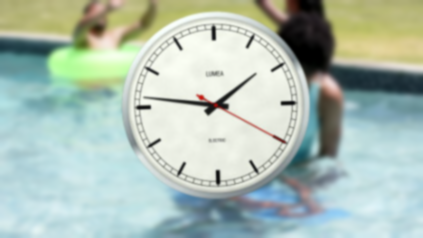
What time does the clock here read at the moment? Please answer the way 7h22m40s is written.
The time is 1h46m20s
